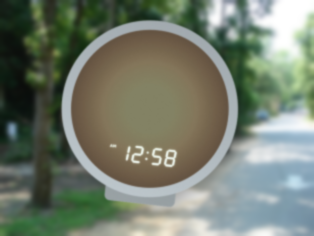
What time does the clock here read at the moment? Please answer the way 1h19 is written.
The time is 12h58
